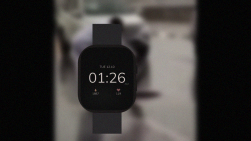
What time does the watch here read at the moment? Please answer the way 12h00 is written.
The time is 1h26
